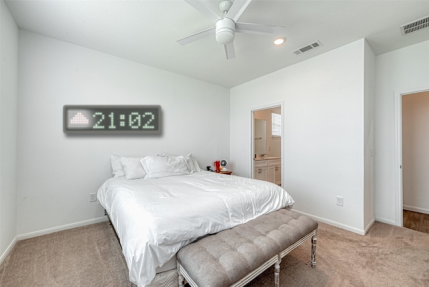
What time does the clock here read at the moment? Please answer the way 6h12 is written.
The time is 21h02
